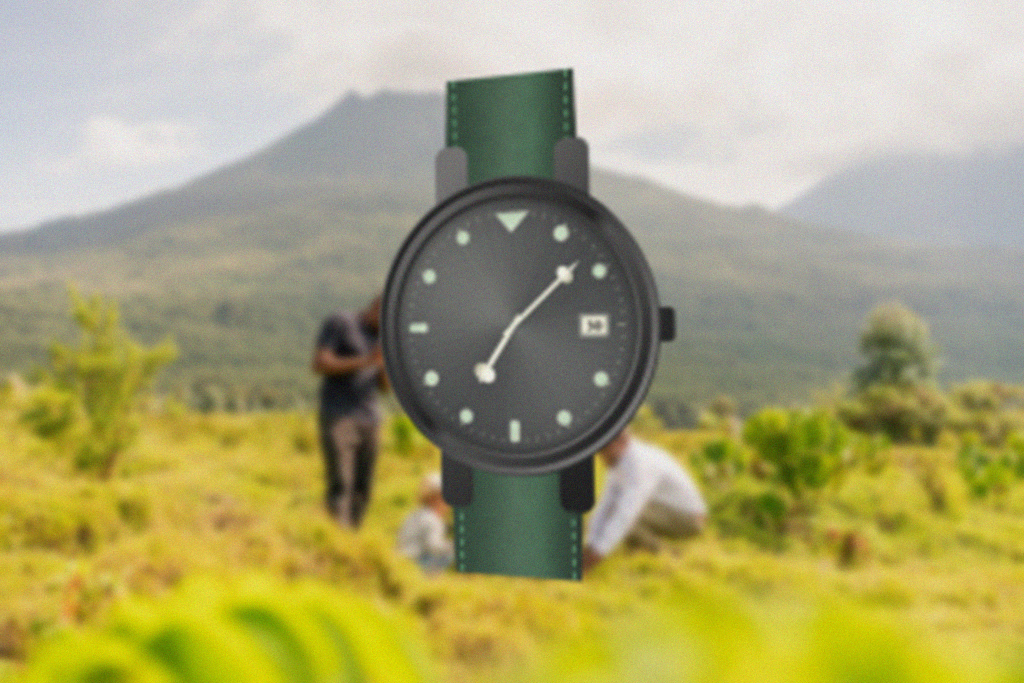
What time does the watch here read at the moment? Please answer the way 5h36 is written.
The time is 7h08
